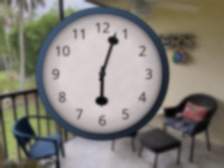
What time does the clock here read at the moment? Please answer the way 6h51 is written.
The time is 6h03
